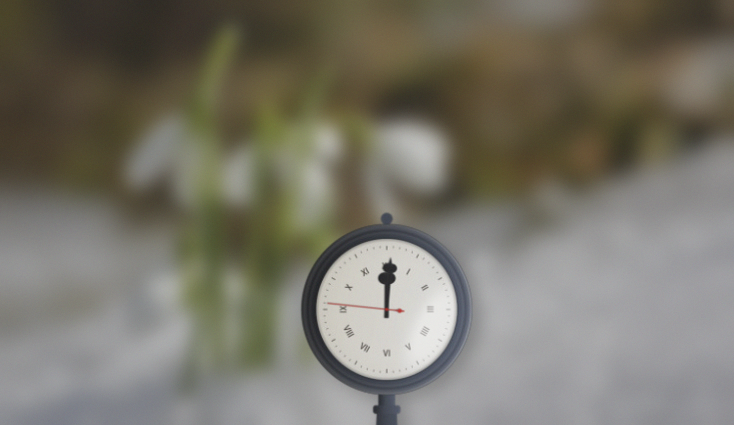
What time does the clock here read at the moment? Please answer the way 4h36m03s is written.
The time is 12h00m46s
